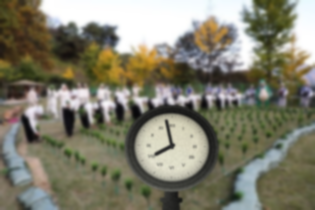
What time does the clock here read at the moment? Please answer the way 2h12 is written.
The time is 7h58
